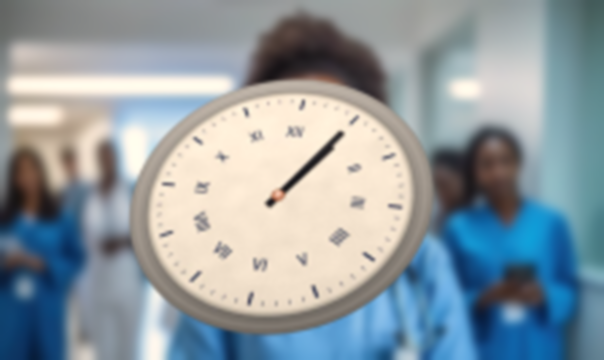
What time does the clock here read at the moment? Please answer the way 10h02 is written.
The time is 1h05
